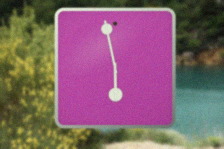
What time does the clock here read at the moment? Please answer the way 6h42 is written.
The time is 5h58
